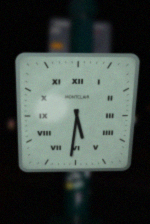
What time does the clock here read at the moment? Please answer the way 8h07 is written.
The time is 5h31
